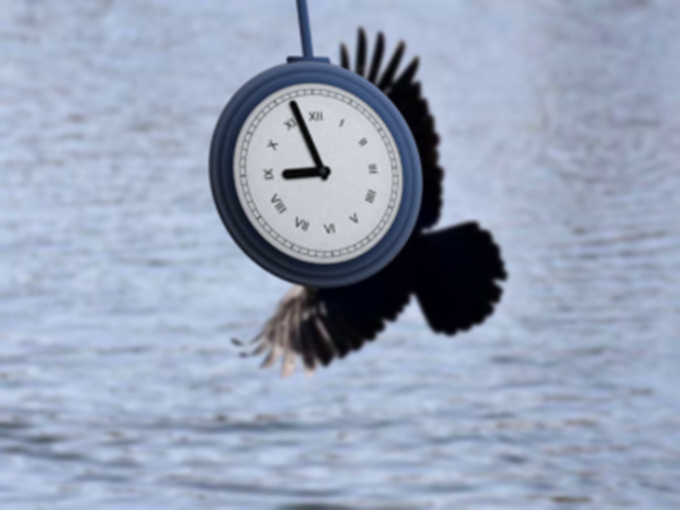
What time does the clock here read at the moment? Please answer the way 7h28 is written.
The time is 8h57
